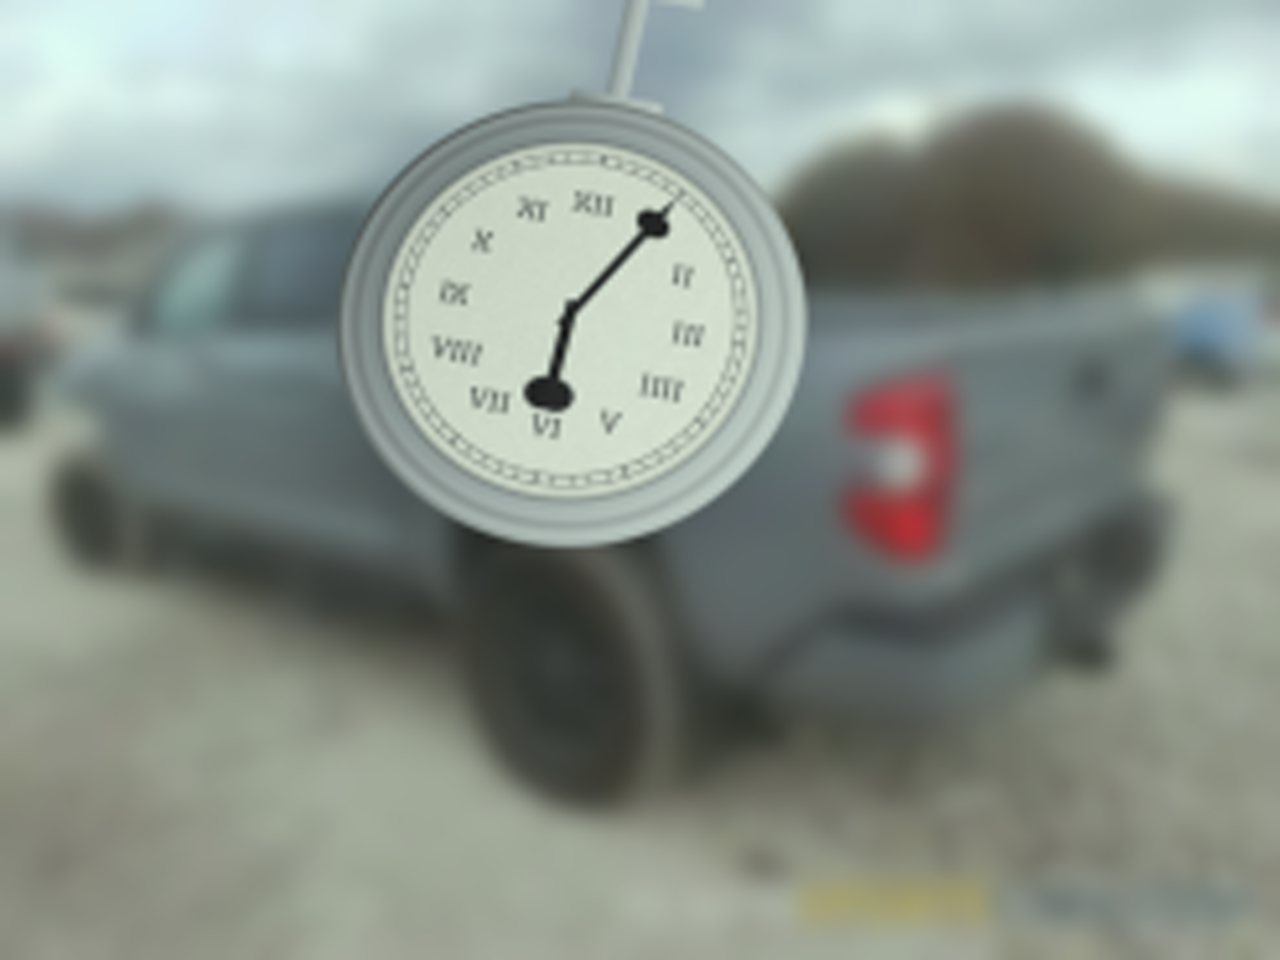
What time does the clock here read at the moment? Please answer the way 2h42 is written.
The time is 6h05
